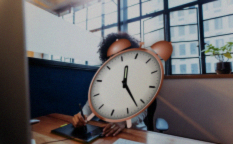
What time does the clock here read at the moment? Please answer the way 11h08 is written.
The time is 11h22
